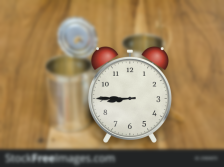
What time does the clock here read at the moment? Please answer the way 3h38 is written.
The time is 8h45
